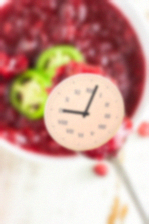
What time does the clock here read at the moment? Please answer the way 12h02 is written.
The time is 9h02
